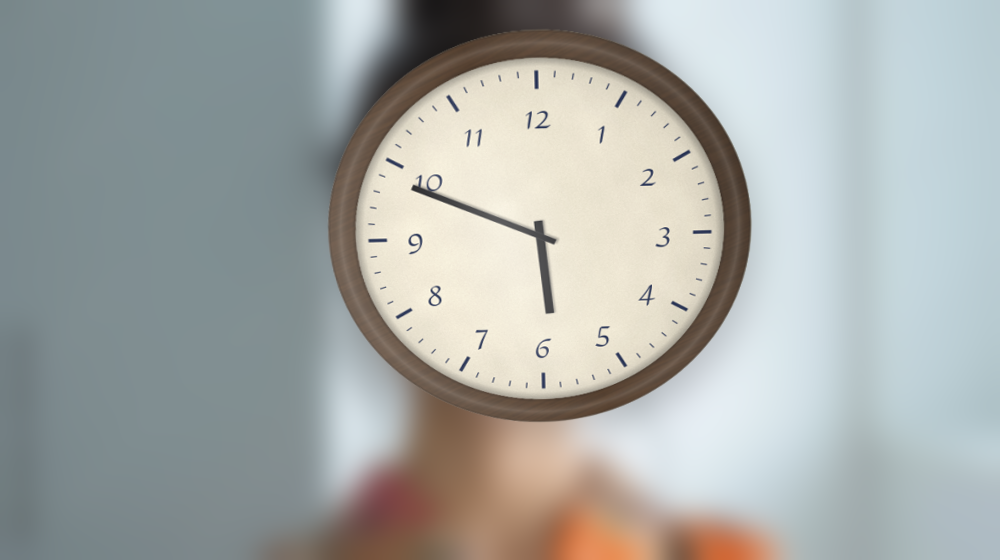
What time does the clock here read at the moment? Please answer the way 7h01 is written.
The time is 5h49
